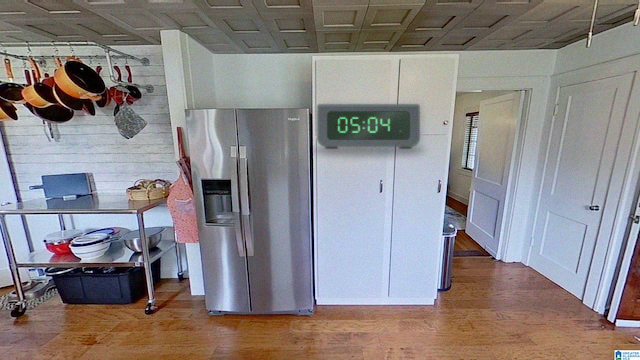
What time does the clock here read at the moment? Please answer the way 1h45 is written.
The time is 5h04
